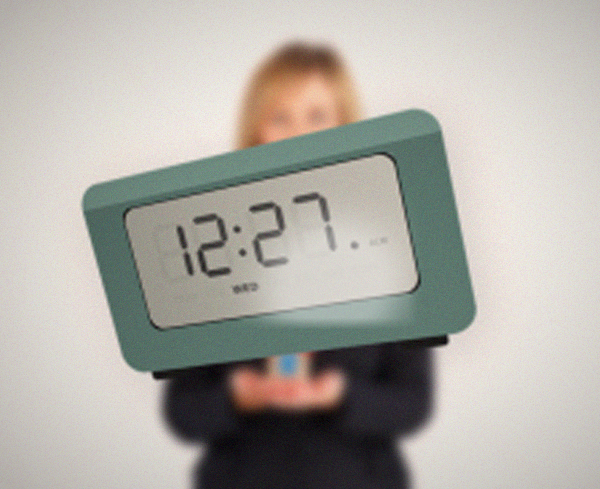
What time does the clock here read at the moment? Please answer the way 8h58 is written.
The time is 12h27
